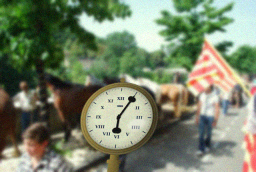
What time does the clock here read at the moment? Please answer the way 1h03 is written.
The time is 6h05
